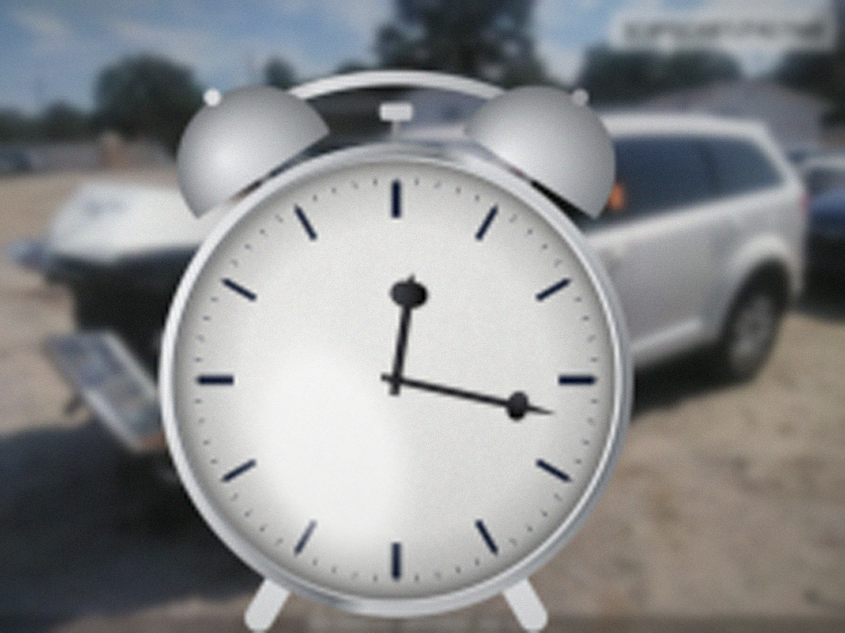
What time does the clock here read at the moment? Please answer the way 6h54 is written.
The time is 12h17
